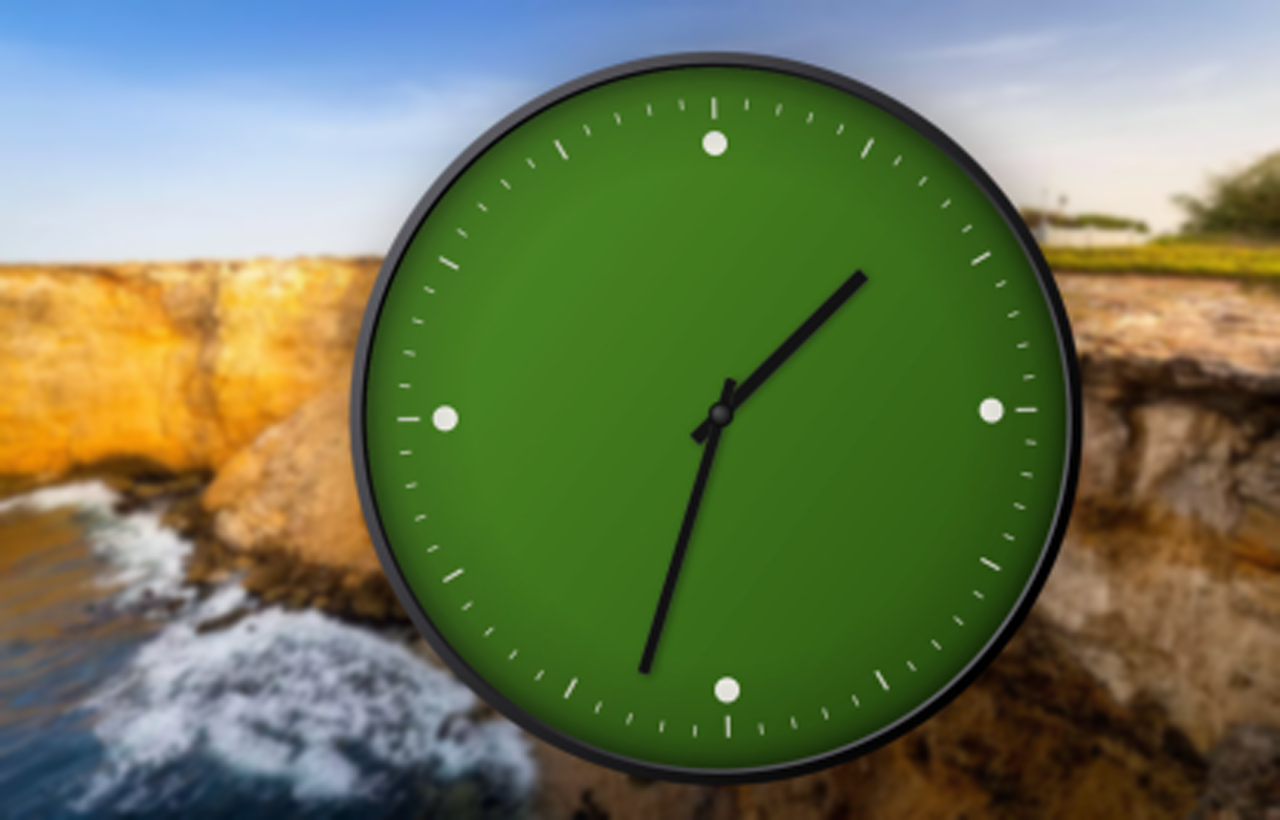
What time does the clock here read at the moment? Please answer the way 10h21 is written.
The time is 1h33
